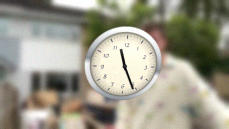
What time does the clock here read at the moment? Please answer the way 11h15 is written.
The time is 11h26
